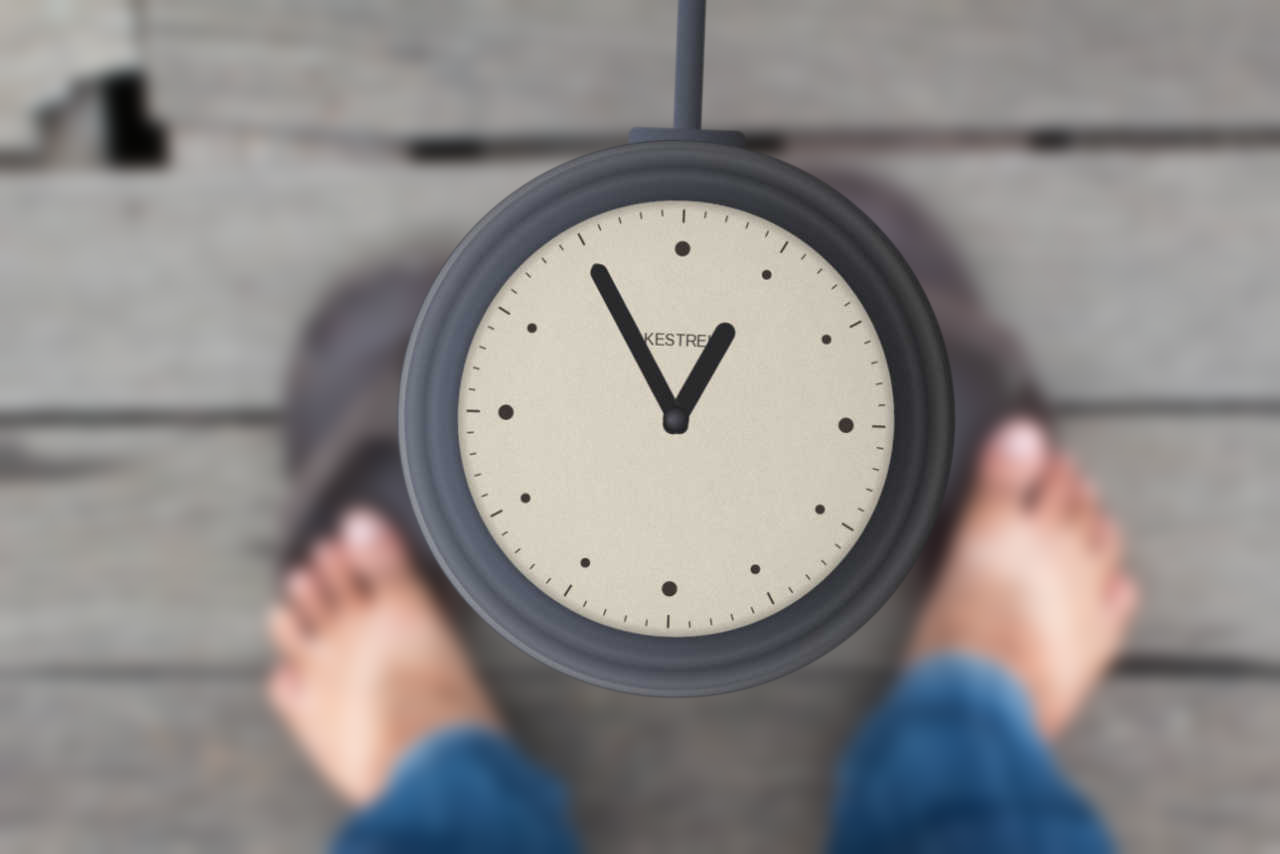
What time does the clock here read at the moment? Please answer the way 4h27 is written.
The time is 12h55
